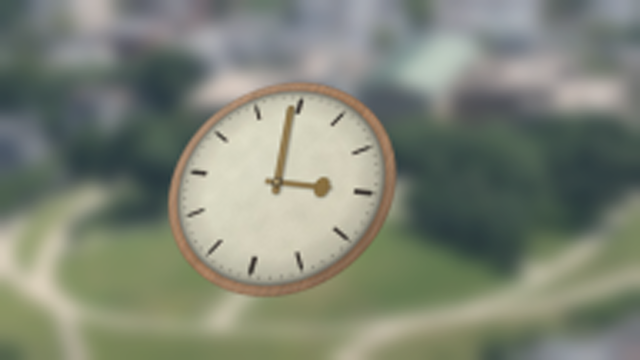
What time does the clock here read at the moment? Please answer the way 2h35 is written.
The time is 2h59
